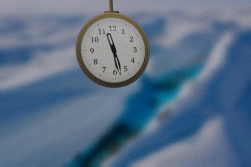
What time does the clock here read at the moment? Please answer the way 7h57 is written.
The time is 11h28
